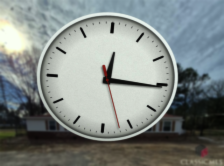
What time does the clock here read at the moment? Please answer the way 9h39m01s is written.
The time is 12h15m27s
